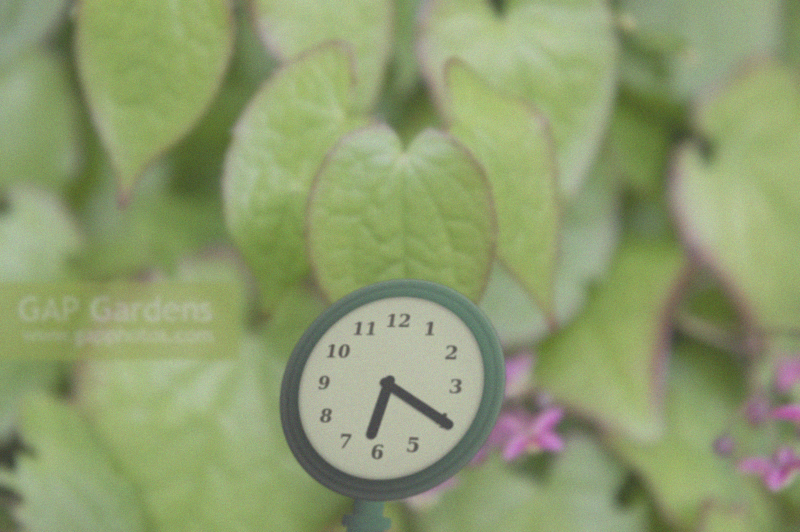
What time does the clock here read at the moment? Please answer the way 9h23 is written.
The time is 6h20
